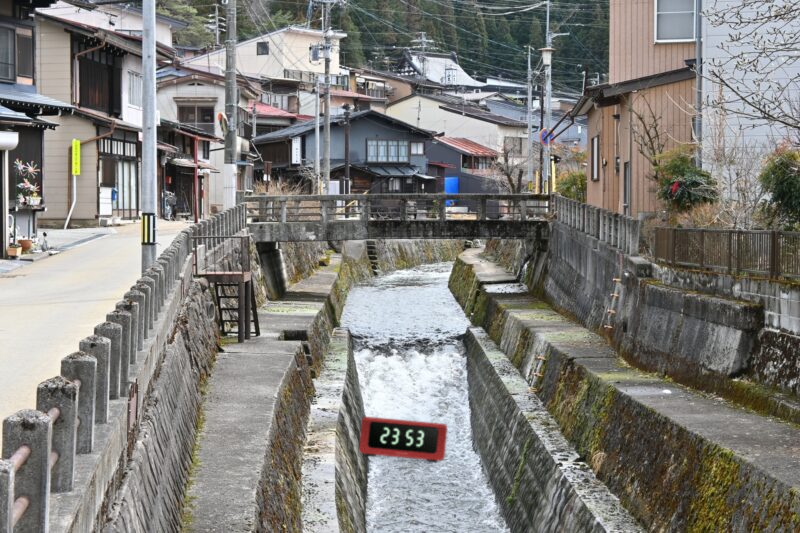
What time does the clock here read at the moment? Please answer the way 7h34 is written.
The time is 23h53
